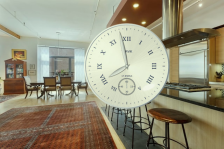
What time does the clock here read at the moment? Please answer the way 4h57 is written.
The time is 7h58
